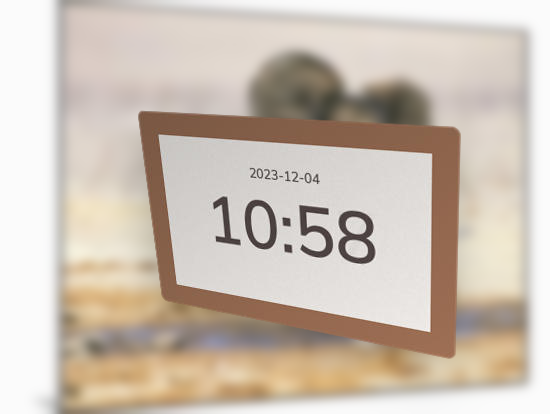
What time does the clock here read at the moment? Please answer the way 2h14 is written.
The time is 10h58
